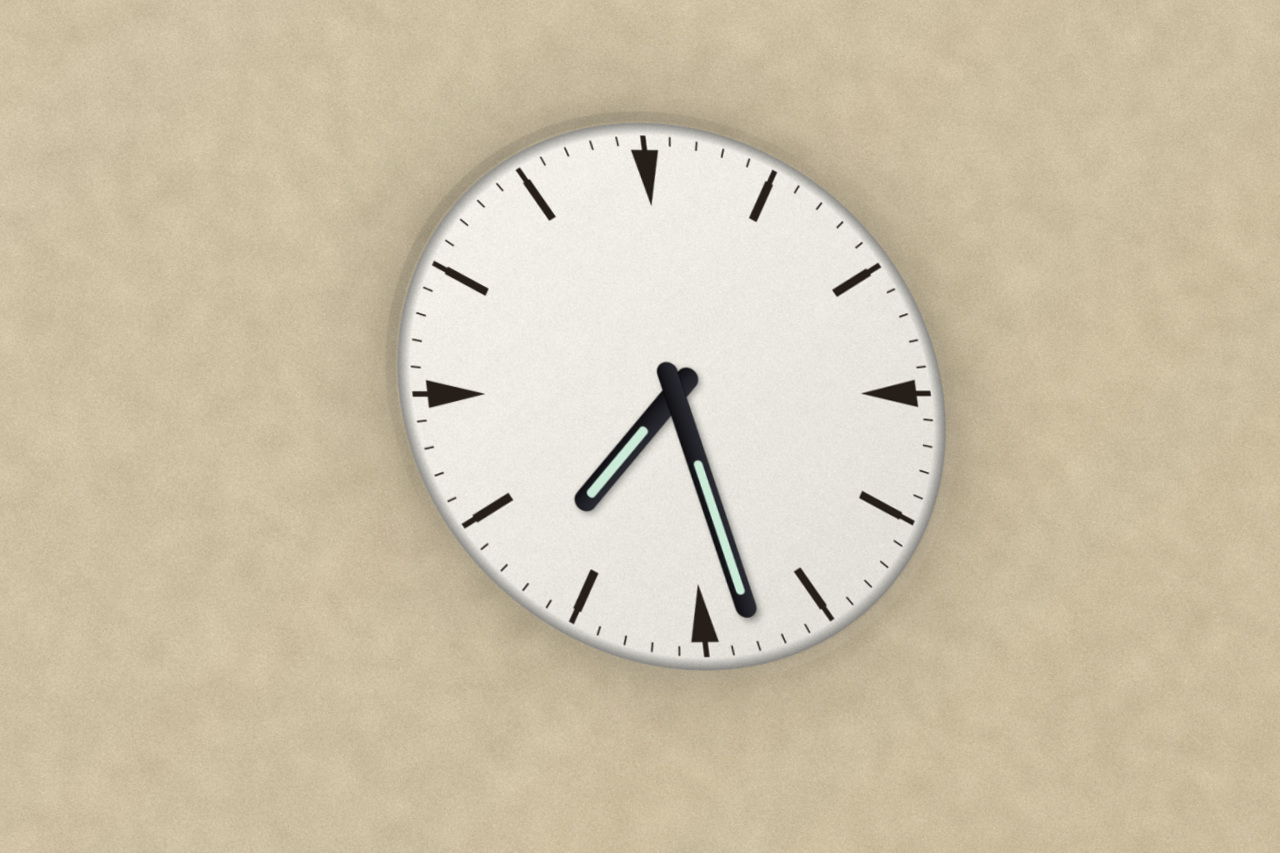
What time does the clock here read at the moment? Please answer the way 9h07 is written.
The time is 7h28
